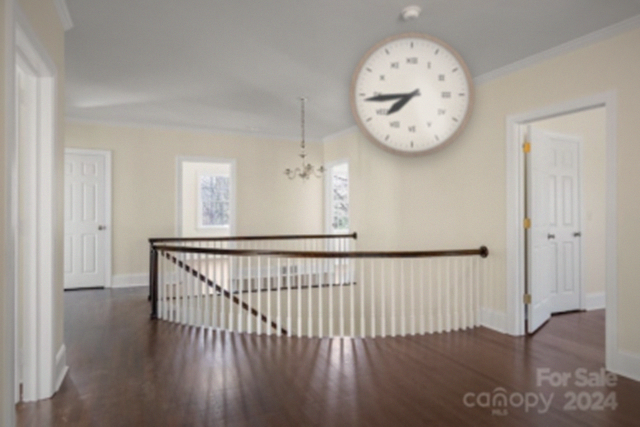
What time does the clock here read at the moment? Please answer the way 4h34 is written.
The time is 7h44
